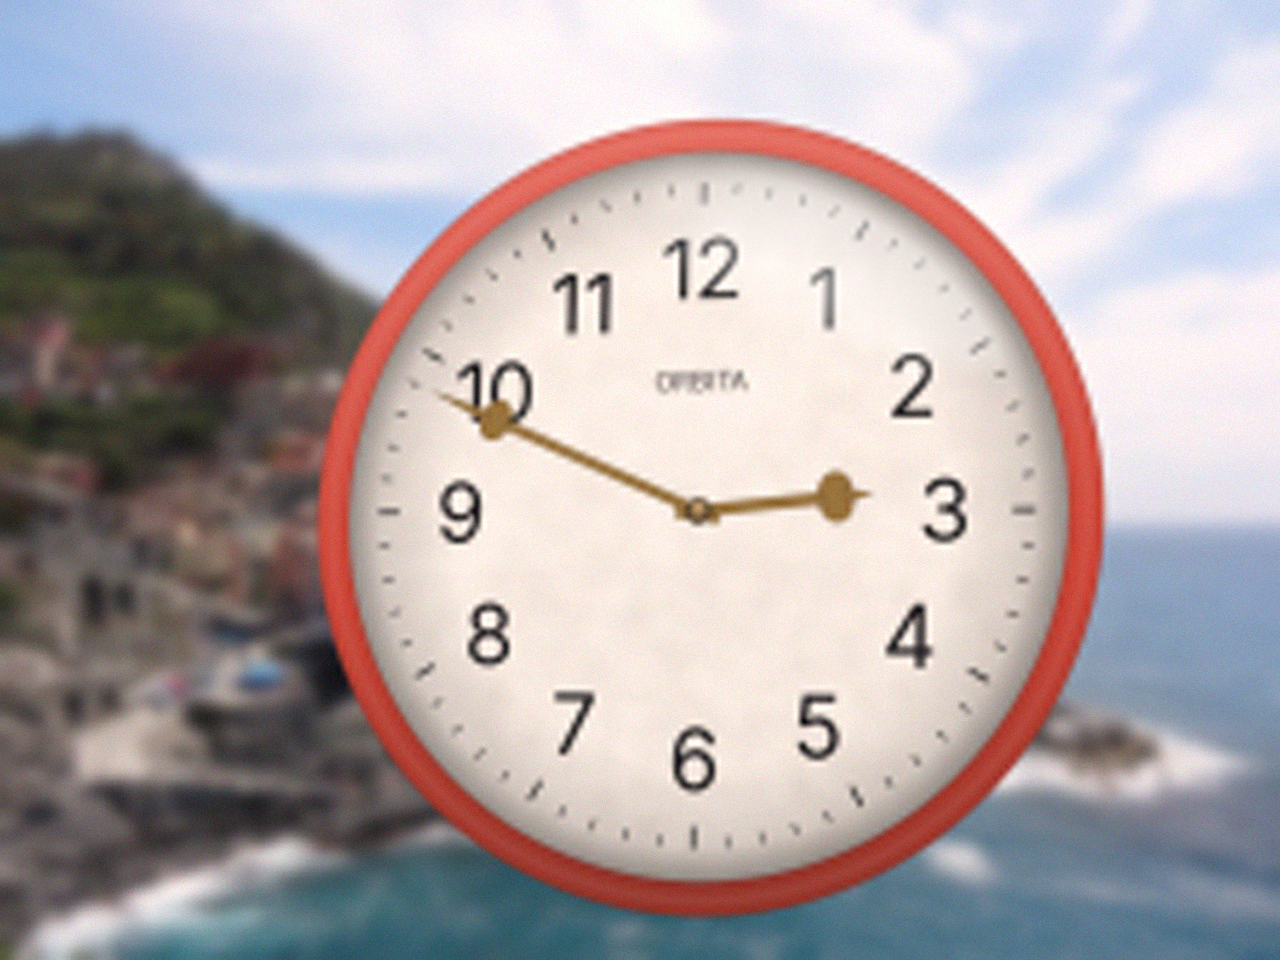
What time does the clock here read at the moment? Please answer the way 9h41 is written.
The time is 2h49
